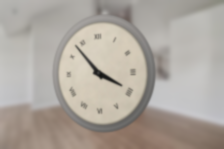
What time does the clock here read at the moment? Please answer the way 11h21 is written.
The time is 3h53
